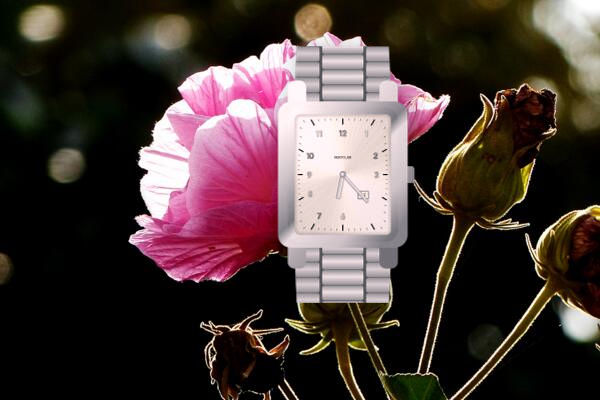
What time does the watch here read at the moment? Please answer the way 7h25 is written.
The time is 6h23
